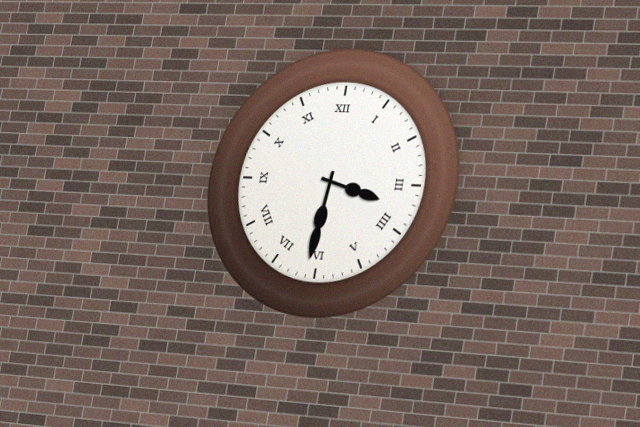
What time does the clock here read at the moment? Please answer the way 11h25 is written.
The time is 3h31
